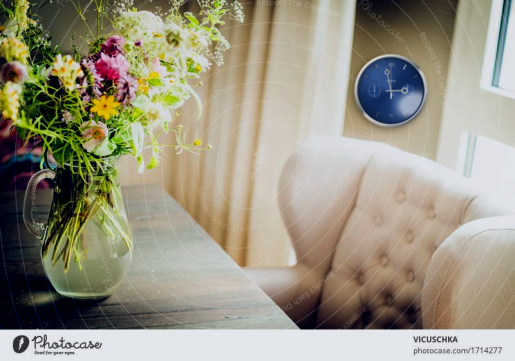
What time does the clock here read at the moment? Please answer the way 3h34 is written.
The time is 2h58
